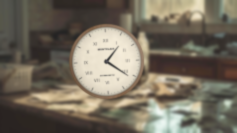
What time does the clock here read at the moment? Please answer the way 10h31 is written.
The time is 1h21
